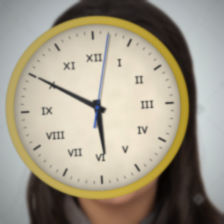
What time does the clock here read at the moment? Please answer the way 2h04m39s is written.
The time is 5h50m02s
